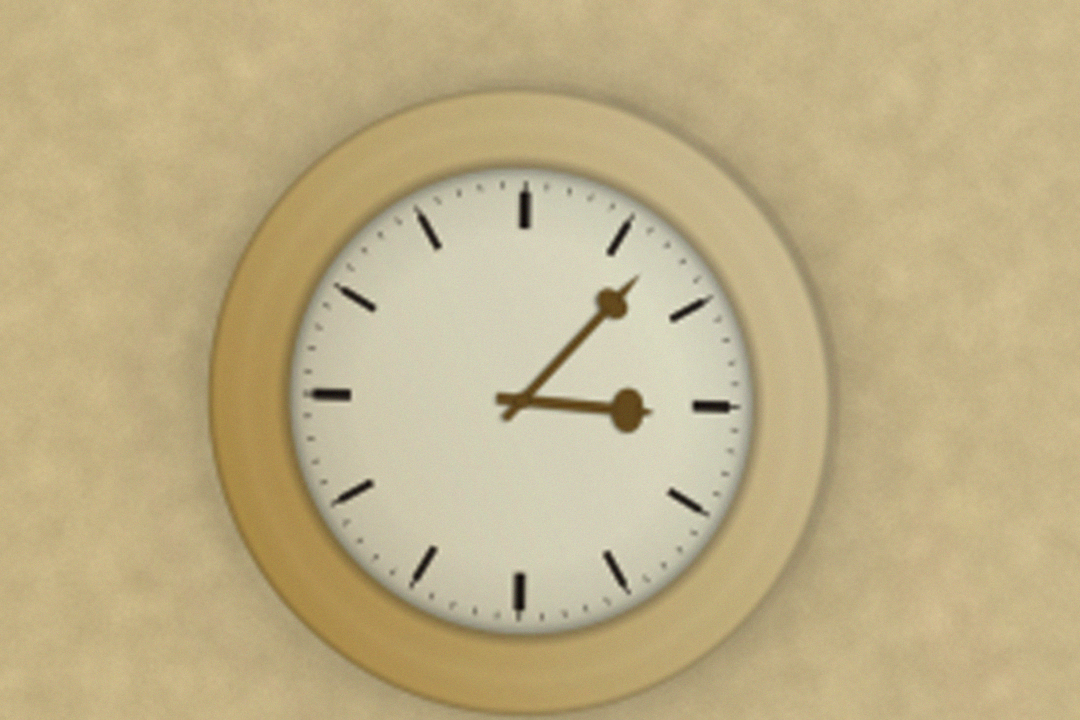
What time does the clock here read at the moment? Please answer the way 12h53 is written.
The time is 3h07
